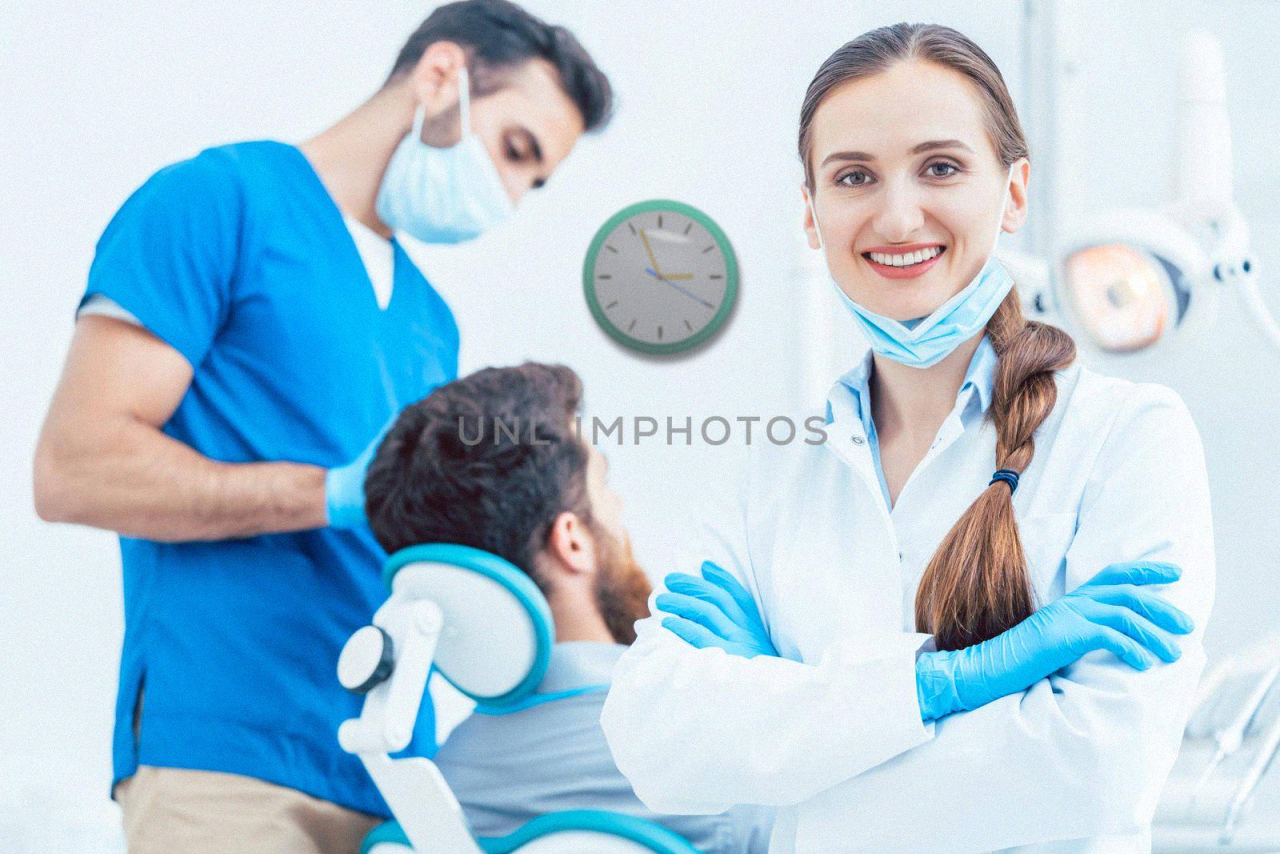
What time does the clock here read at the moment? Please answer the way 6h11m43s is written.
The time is 2h56m20s
